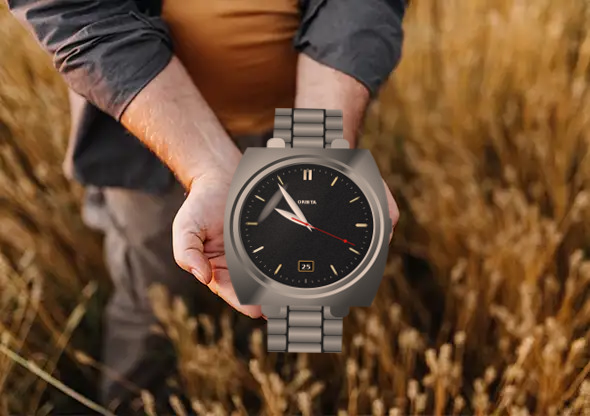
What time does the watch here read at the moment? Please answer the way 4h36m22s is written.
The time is 9h54m19s
